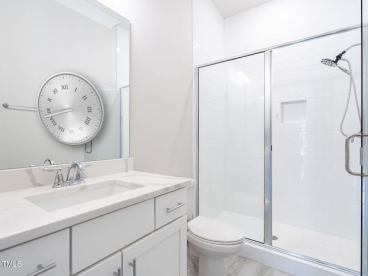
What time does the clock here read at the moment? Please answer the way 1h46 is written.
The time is 8h43
